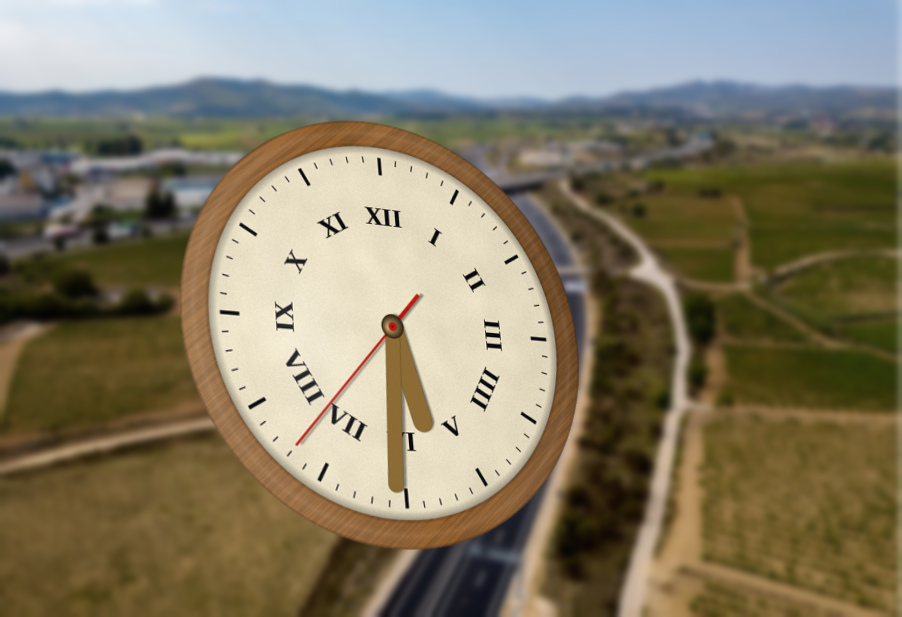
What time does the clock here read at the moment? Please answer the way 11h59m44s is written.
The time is 5h30m37s
